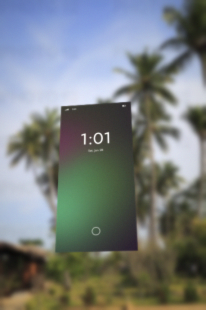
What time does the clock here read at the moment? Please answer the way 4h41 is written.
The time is 1h01
